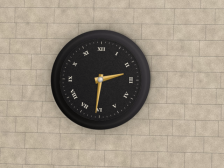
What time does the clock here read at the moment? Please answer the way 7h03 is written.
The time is 2h31
